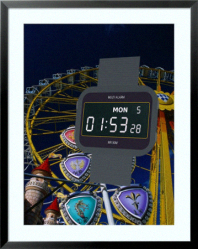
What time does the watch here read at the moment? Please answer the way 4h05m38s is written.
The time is 1h53m28s
